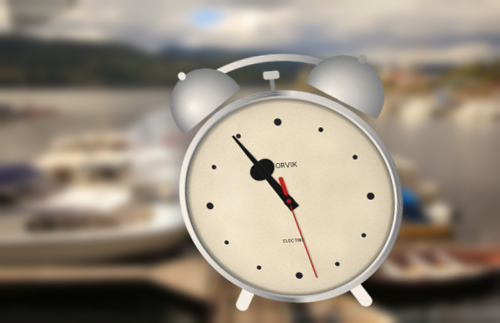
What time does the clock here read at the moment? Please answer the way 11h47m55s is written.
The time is 10h54m28s
